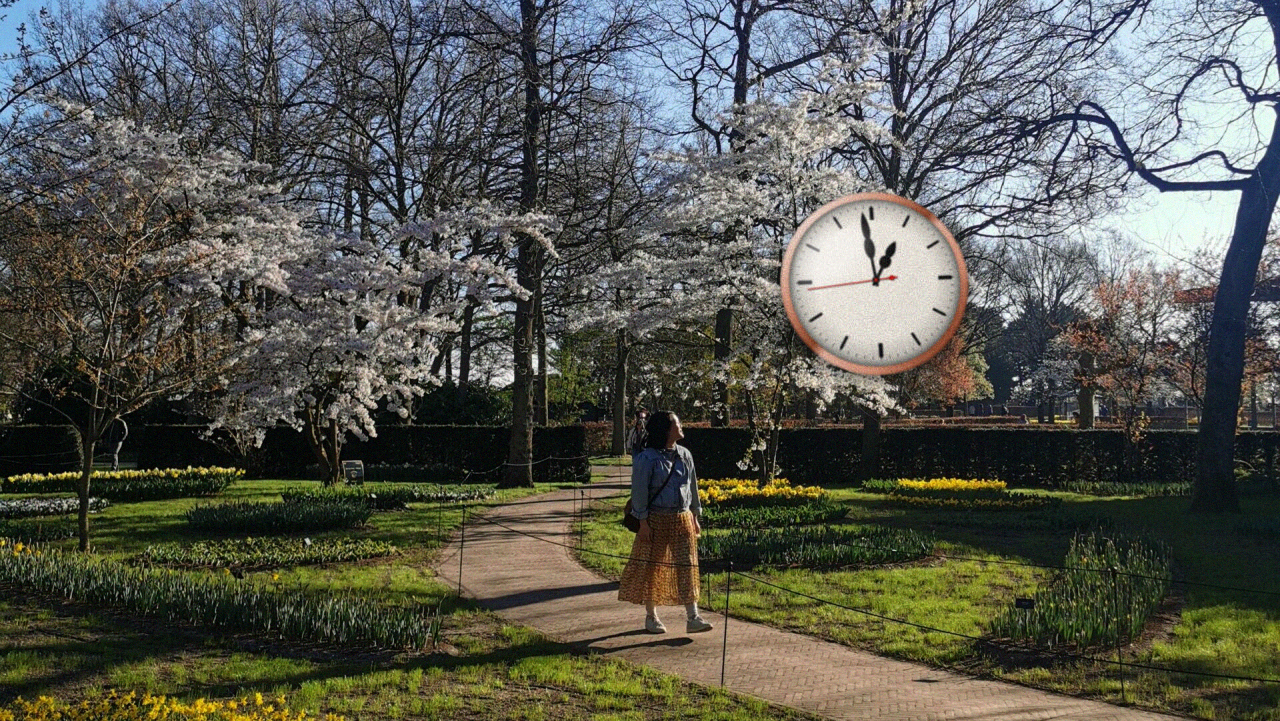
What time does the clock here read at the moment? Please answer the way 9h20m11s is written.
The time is 12h58m44s
